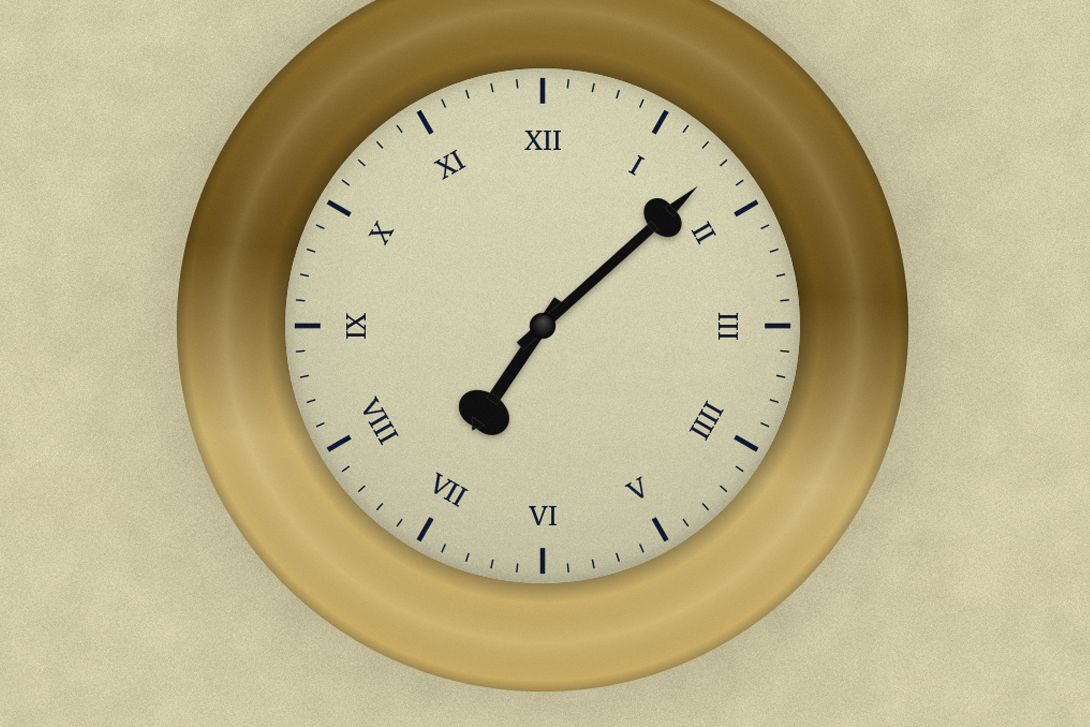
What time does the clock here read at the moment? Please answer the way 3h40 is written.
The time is 7h08
